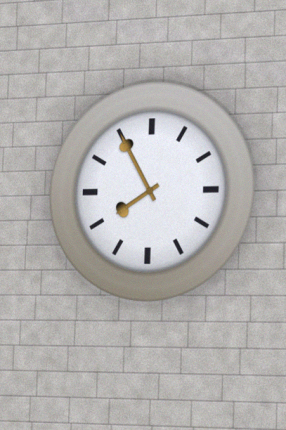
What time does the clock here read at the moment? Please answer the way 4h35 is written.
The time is 7h55
